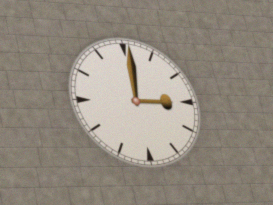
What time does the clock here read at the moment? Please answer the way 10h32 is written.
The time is 3h01
